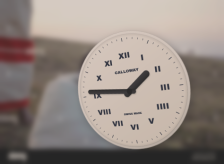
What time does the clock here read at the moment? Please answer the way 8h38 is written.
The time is 1h46
